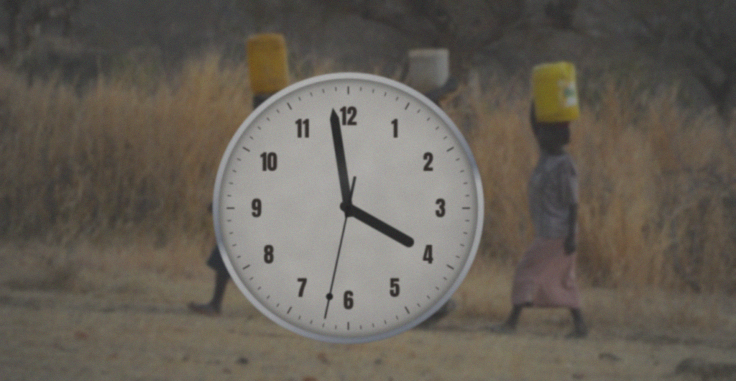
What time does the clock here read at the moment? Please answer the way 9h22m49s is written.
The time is 3h58m32s
